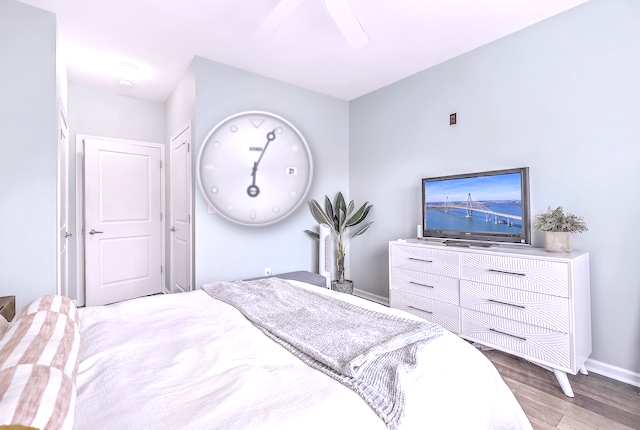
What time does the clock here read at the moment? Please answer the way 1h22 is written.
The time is 6h04
